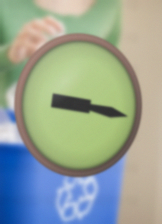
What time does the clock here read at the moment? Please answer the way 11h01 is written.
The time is 9h17
